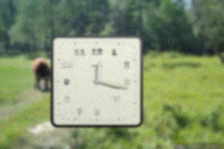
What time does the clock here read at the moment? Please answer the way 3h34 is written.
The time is 12h17
